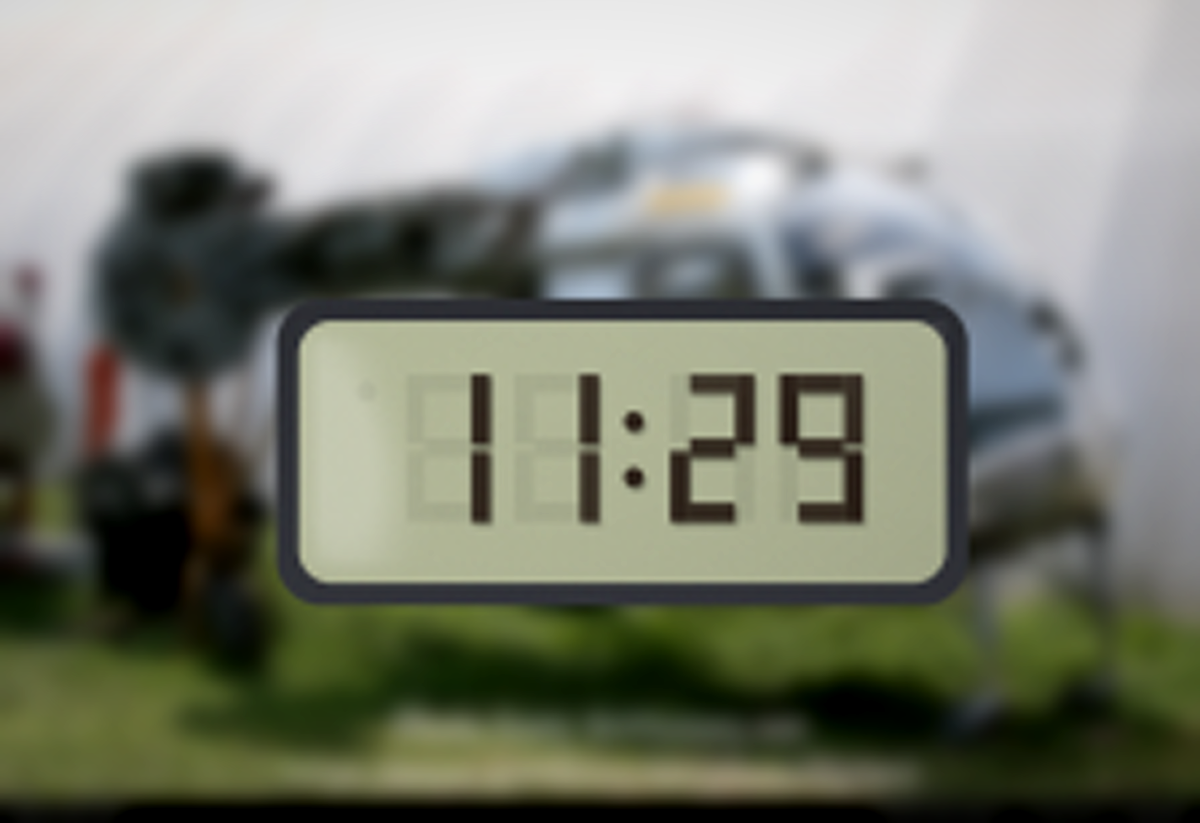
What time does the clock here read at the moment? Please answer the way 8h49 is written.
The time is 11h29
